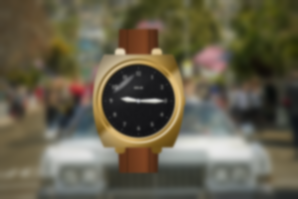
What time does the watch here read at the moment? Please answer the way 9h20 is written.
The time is 9h15
